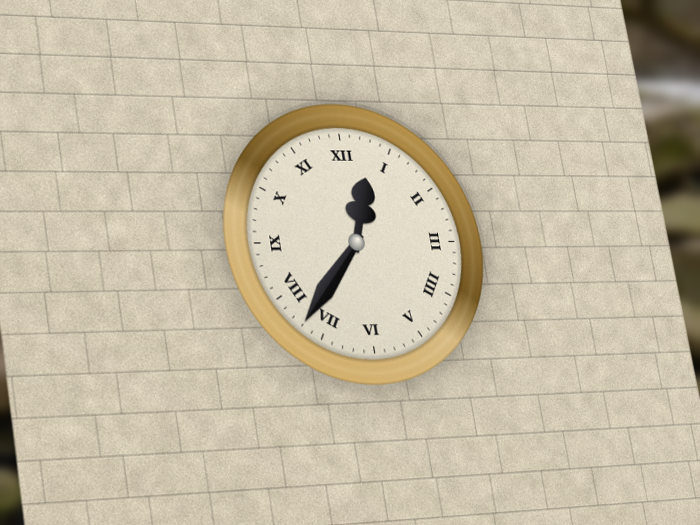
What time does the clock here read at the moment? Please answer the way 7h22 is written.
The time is 12h37
